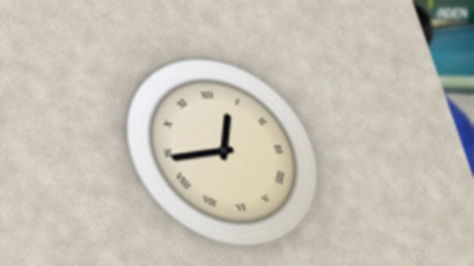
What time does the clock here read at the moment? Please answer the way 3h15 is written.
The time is 12h44
